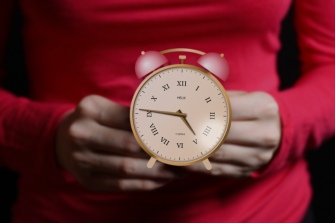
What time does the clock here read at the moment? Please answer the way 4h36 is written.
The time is 4h46
